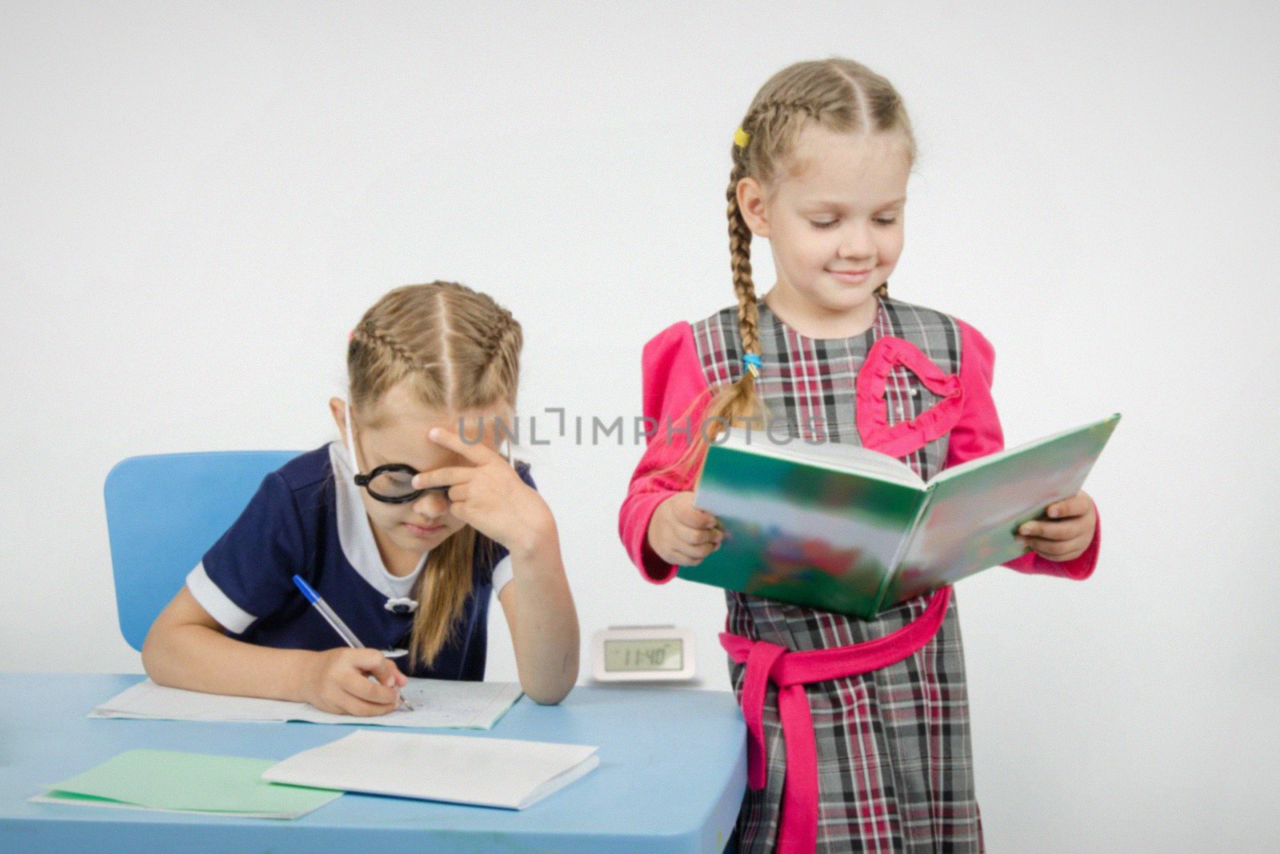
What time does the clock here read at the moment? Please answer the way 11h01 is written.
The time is 11h40
